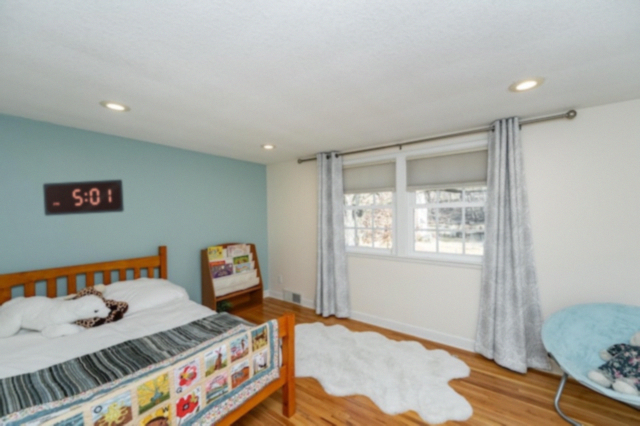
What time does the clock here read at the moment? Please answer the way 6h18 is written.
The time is 5h01
